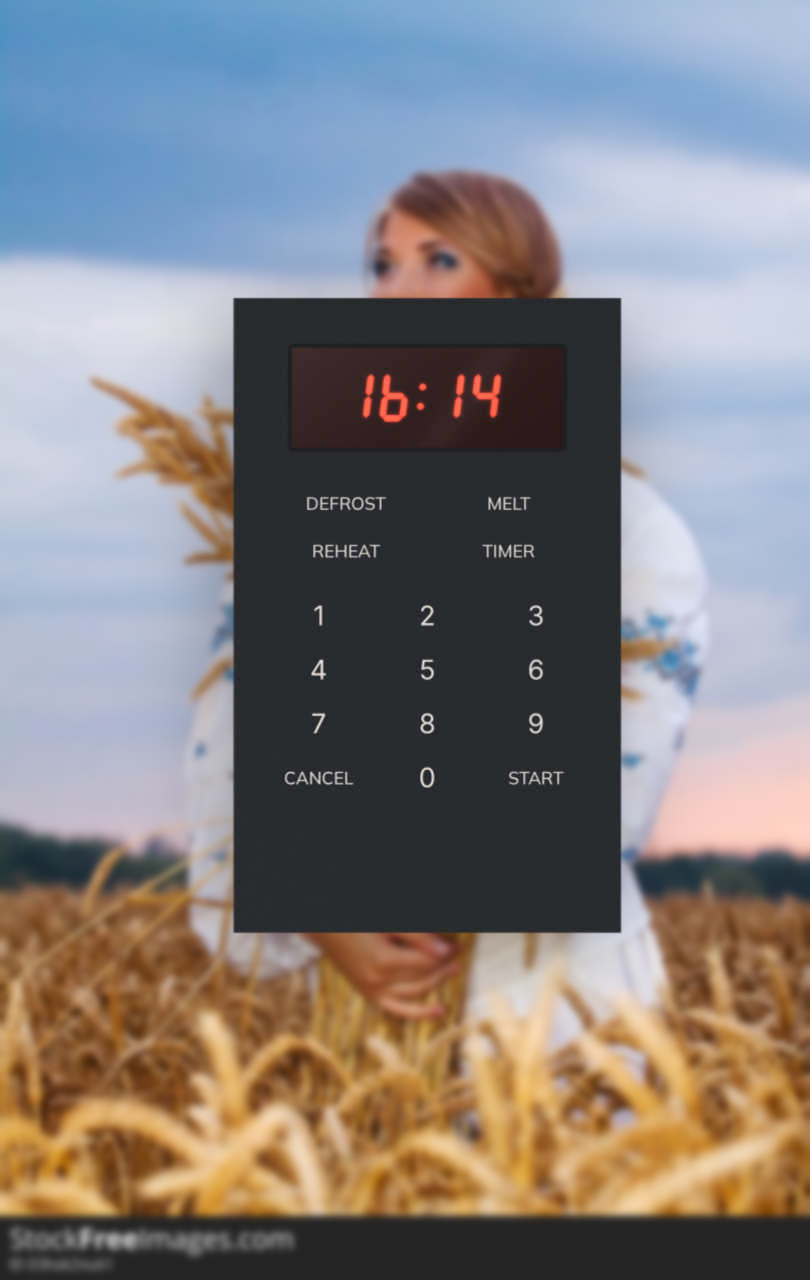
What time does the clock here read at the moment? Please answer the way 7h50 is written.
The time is 16h14
